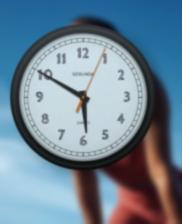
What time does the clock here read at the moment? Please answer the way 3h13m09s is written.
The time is 5h50m04s
